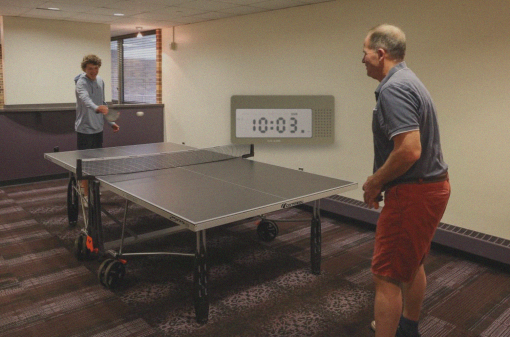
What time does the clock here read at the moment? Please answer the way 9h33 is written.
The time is 10h03
